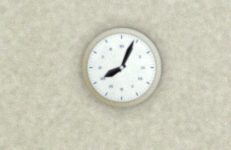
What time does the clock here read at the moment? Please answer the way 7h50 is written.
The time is 8h04
